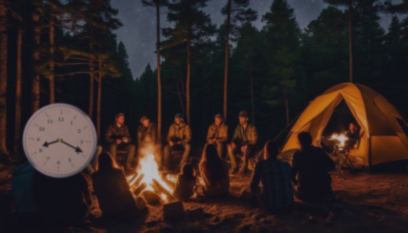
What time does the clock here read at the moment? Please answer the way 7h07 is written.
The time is 8h19
